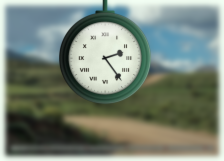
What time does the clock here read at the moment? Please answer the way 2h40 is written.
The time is 2h24
